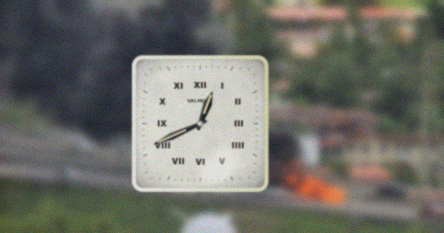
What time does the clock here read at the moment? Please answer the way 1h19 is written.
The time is 12h41
